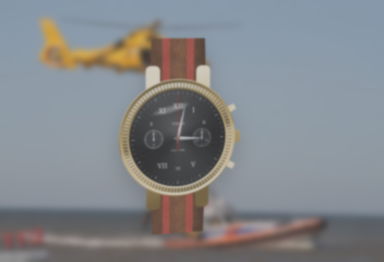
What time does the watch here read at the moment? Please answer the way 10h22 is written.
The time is 3h02
